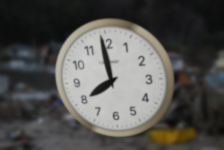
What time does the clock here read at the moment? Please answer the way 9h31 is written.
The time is 7h59
